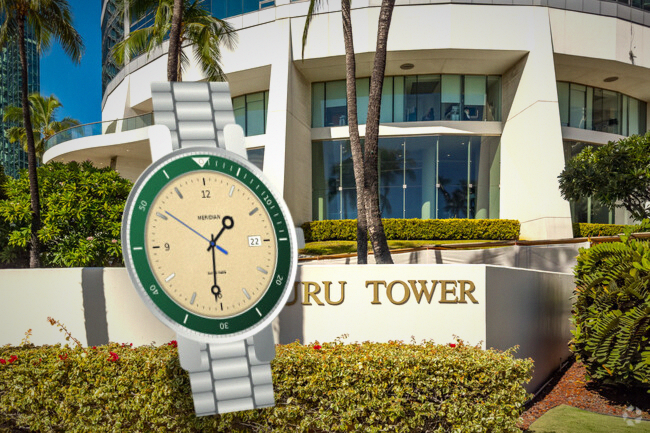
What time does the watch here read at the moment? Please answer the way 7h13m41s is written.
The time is 1h30m51s
